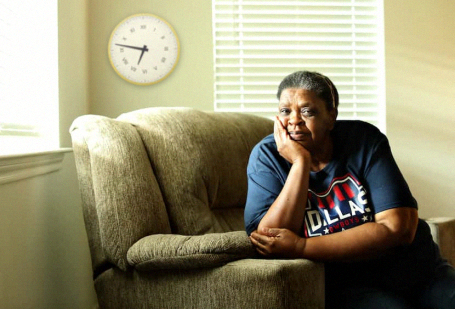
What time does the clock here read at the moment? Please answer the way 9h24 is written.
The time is 6h47
